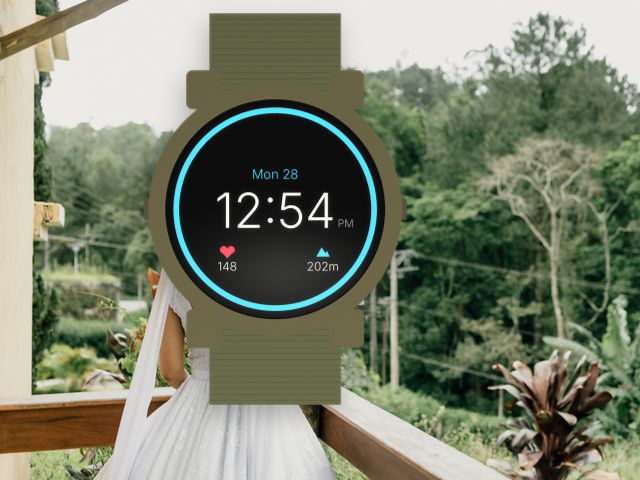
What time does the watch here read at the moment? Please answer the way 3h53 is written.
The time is 12h54
